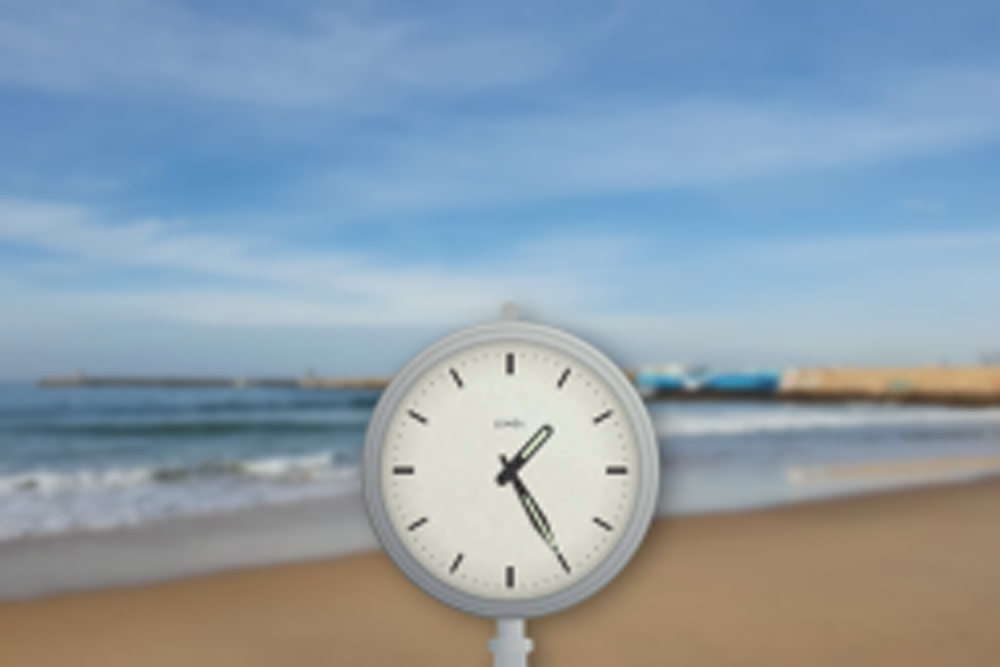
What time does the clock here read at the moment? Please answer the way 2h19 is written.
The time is 1h25
